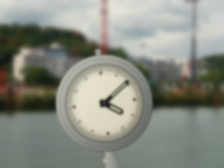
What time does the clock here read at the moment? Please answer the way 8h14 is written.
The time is 4h09
